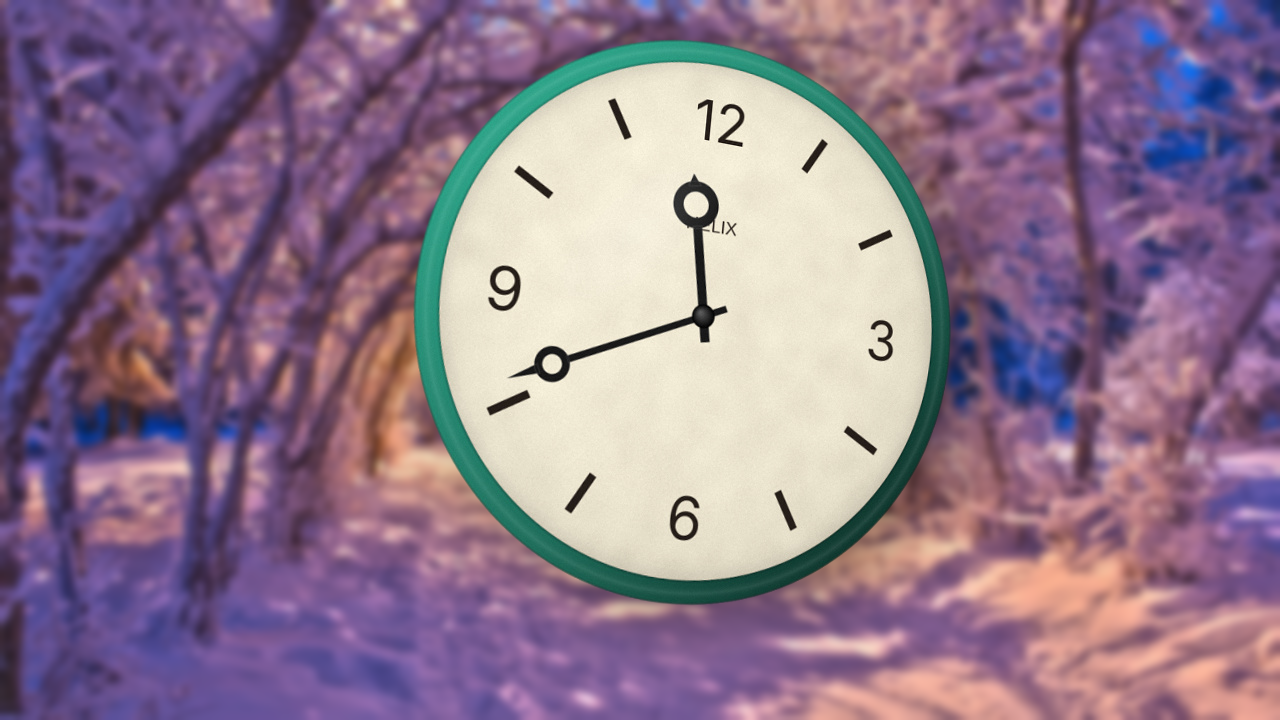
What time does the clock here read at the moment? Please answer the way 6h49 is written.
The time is 11h41
